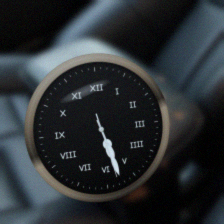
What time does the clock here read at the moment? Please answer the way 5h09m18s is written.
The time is 5h27m28s
